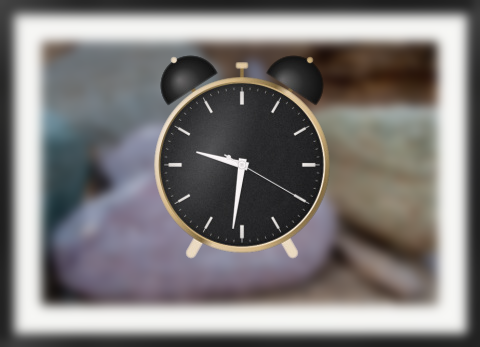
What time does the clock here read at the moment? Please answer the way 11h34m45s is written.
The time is 9h31m20s
